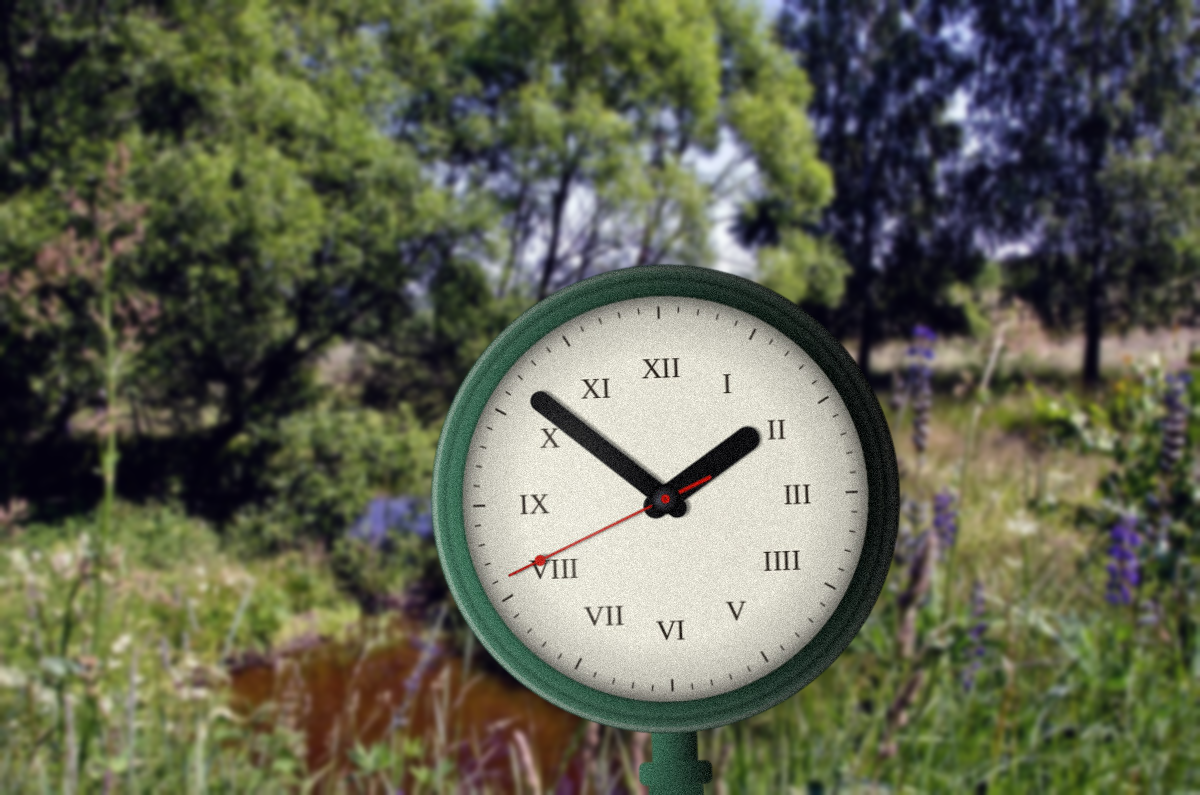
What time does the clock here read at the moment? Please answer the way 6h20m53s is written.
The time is 1h51m41s
